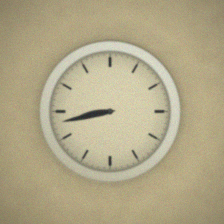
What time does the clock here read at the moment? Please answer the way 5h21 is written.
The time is 8h43
